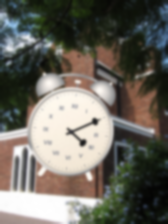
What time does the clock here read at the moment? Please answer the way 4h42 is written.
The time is 4h10
